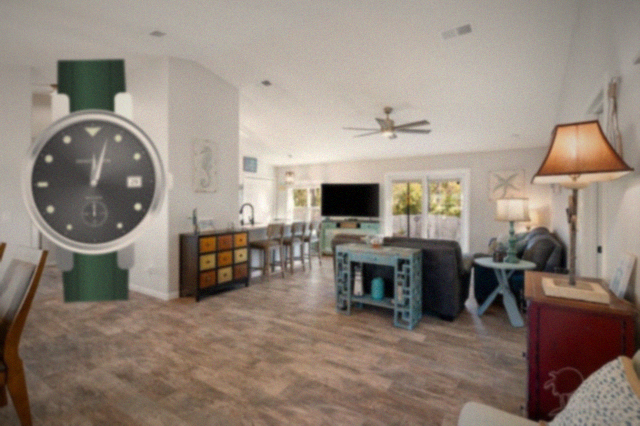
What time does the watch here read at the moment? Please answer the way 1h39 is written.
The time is 12h03
